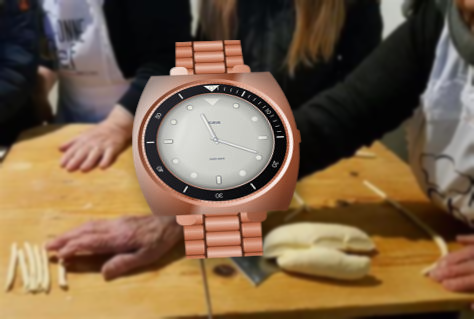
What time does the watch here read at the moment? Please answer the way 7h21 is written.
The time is 11h19
